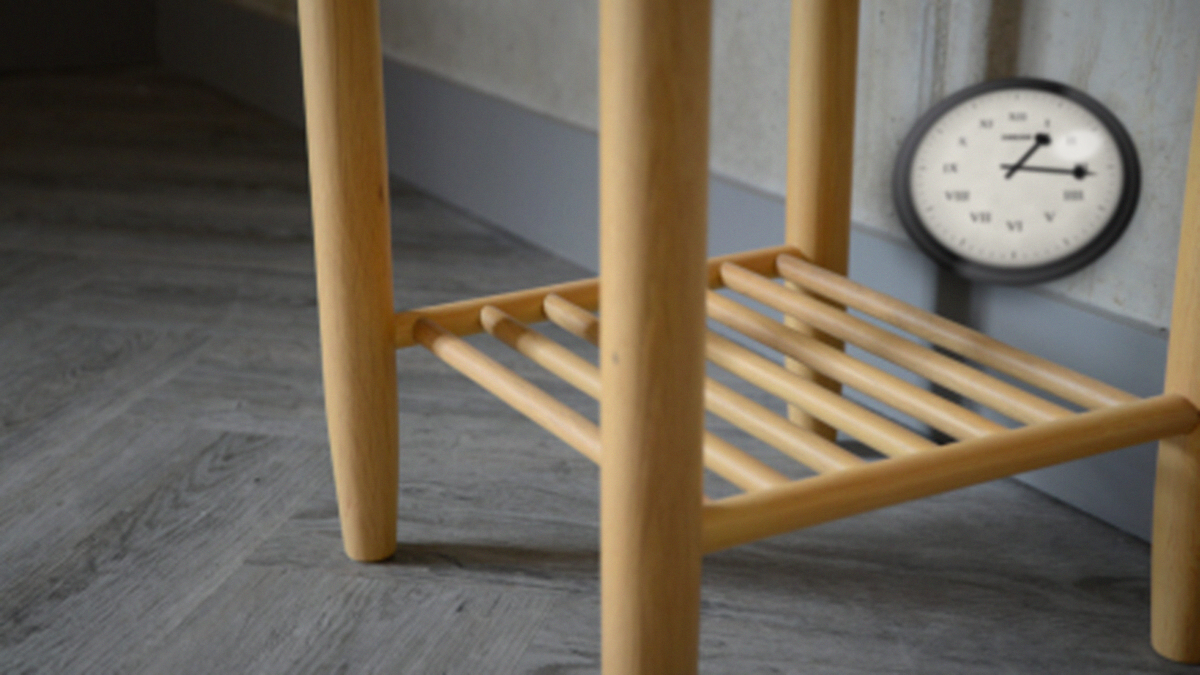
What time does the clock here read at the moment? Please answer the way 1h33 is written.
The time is 1h16
